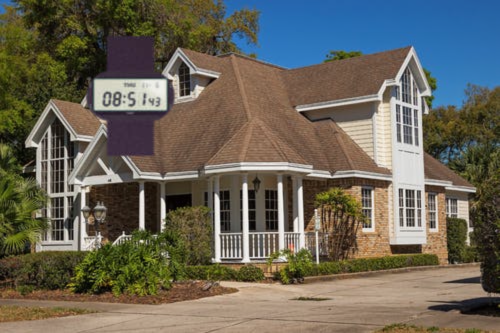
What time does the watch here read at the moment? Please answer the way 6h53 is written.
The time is 8h51
